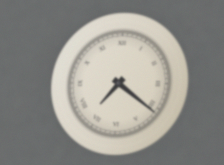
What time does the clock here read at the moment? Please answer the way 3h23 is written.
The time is 7h21
